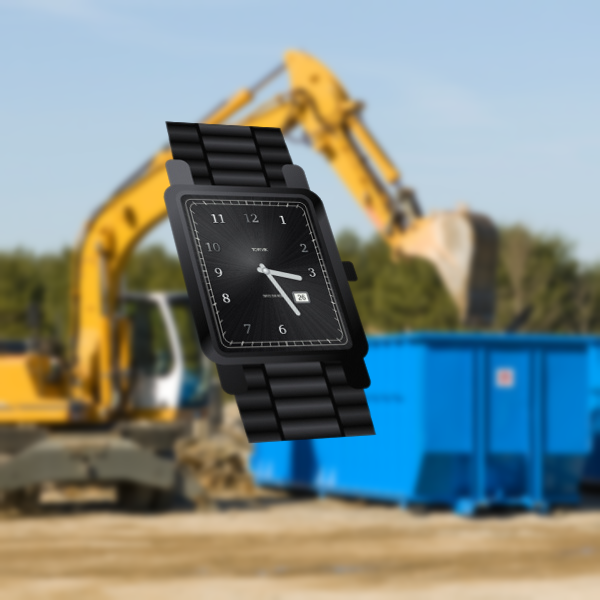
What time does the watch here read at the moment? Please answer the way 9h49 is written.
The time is 3h26
